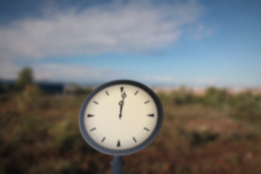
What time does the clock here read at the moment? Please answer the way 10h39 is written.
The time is 12h01
